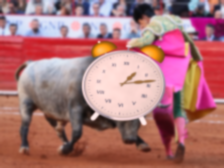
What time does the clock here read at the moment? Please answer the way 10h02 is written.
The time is 1h13
